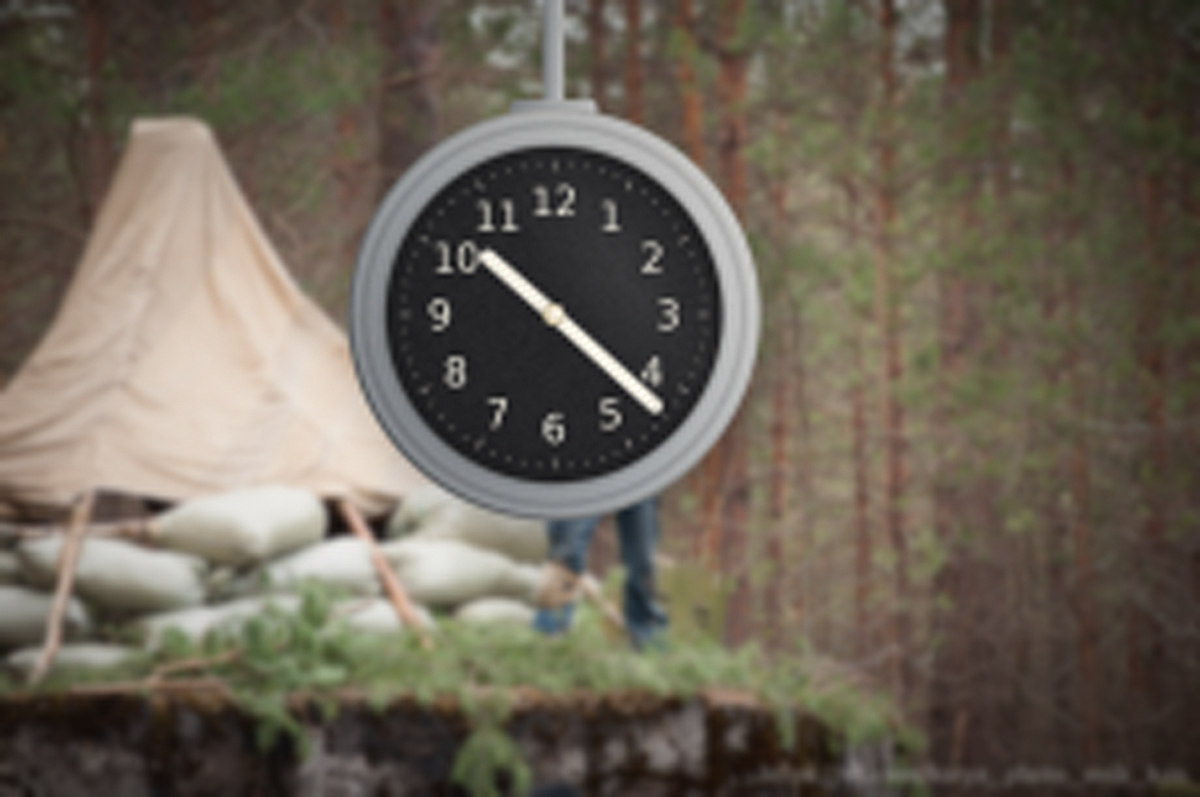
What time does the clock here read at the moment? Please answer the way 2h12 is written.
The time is 10h22
